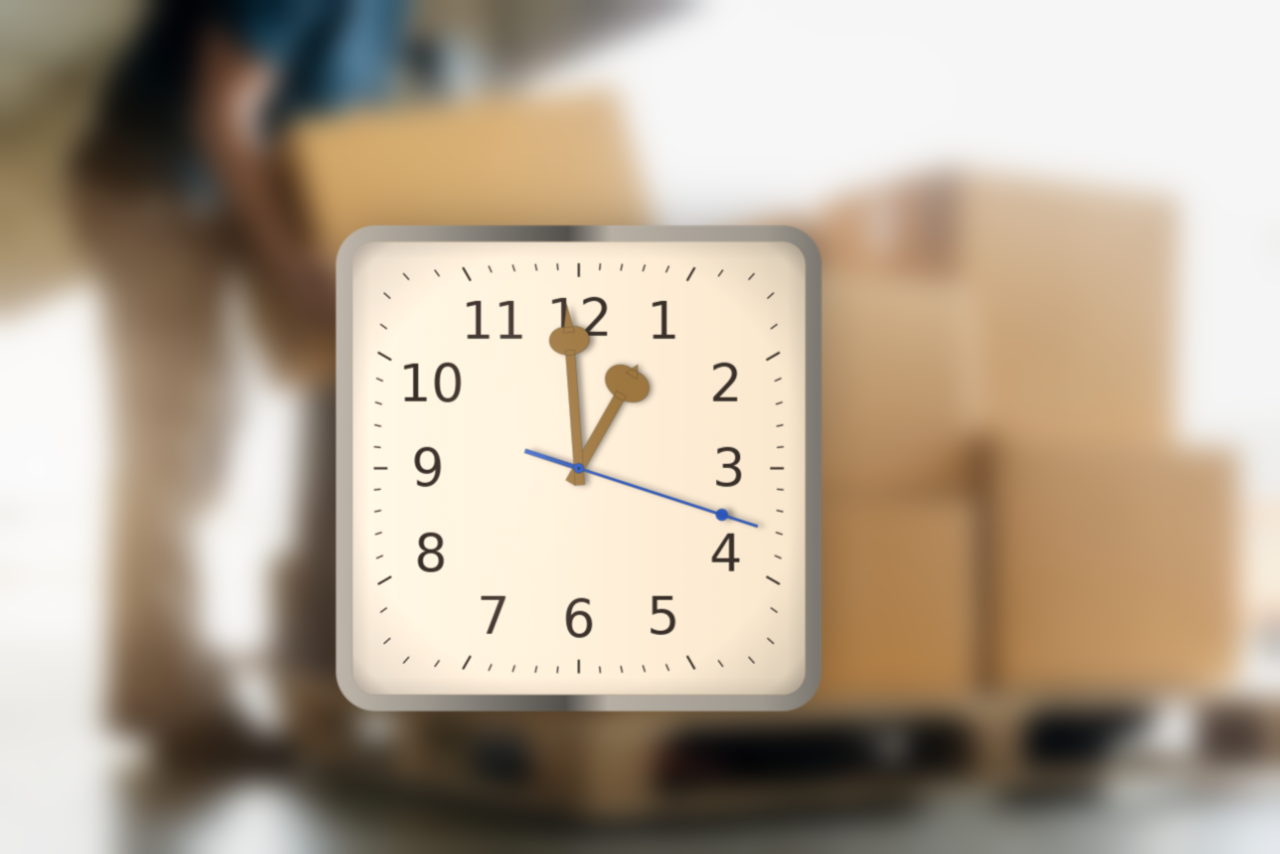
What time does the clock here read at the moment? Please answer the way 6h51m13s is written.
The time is 12h59m18s
